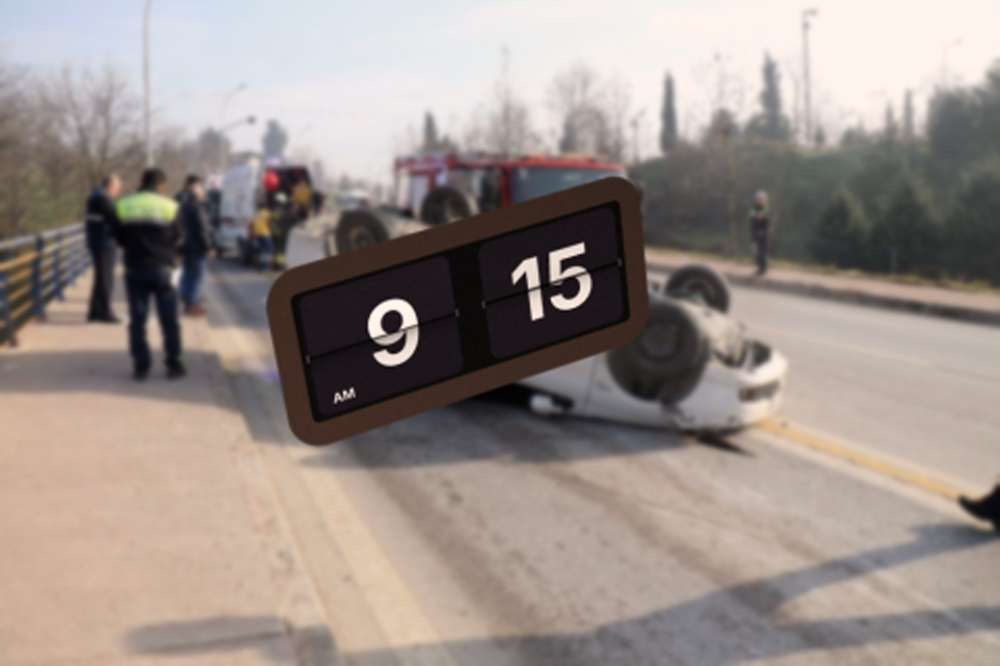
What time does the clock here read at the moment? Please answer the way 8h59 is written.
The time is 9h15
